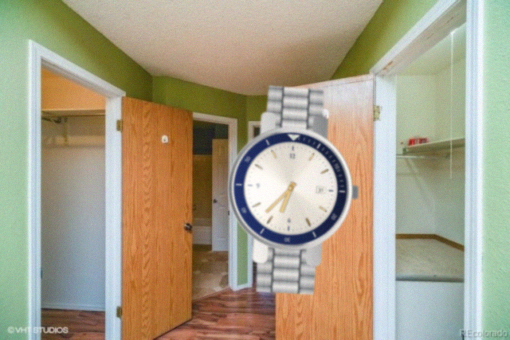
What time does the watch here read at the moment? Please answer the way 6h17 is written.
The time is 6h37
